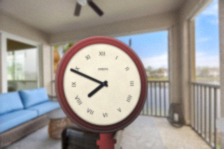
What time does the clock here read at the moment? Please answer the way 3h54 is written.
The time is 7h49
